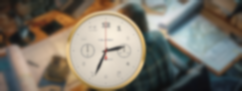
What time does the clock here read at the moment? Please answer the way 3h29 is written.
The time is 2h34
